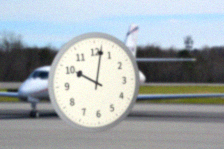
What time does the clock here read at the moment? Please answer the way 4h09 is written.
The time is 10h02
